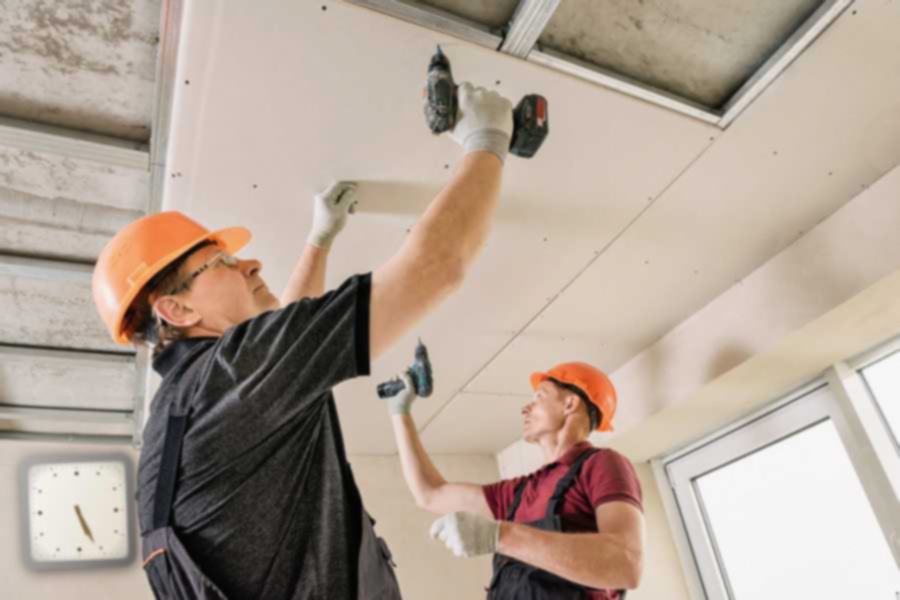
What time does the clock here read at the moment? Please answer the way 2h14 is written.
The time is 5h26
